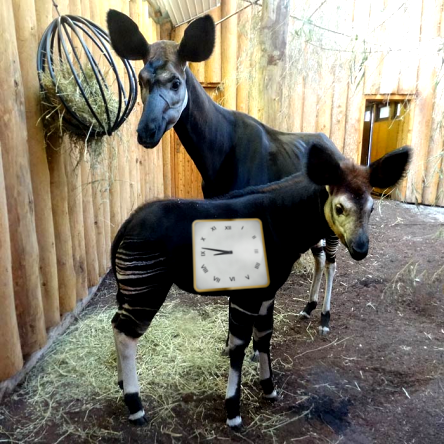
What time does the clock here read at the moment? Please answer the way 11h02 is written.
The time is 8h47
